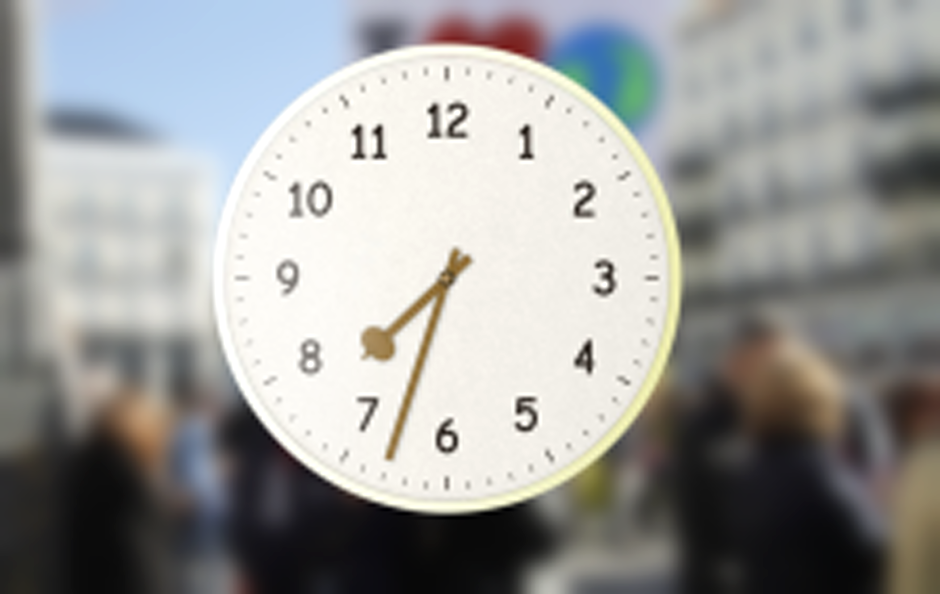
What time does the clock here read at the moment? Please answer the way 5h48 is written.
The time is 7h33
